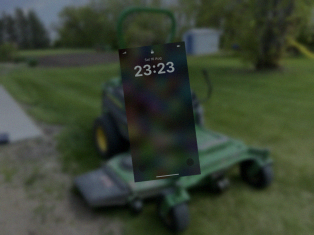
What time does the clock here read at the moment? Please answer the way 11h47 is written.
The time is 23h23
